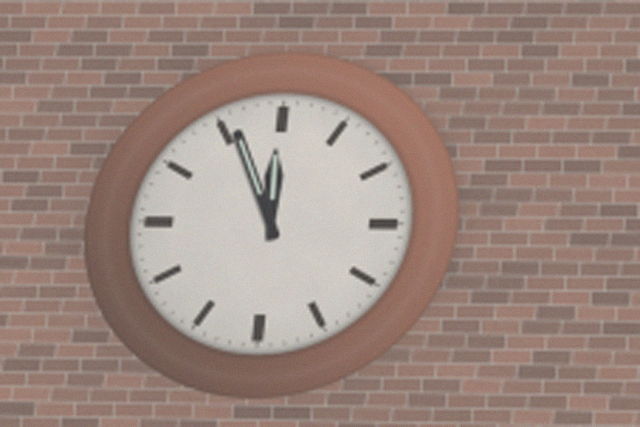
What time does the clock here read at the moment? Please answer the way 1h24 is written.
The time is 11h56
